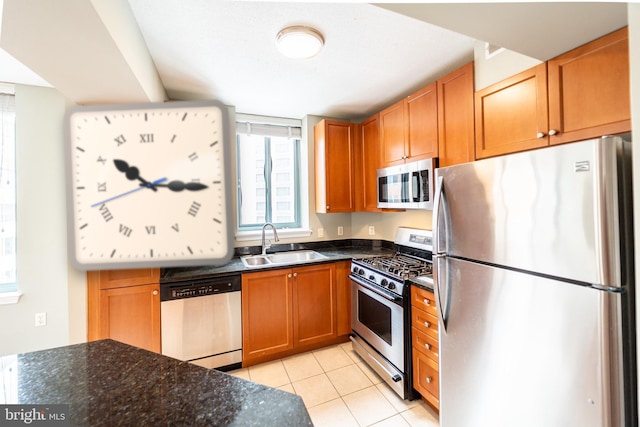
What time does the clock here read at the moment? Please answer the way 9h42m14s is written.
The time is 10h15m42s
